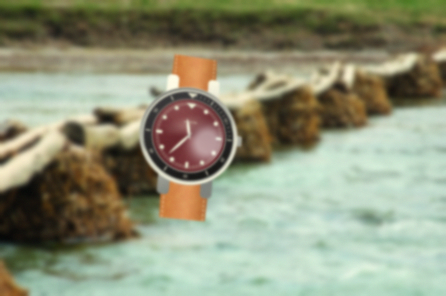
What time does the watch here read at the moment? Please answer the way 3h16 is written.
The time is 11h37
